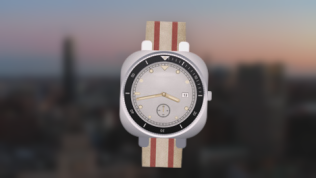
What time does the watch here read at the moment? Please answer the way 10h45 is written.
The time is 3h43
